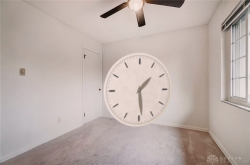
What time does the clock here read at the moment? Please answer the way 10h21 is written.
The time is 1h29
